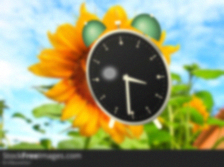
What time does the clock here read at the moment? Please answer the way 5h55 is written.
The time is 3h31
